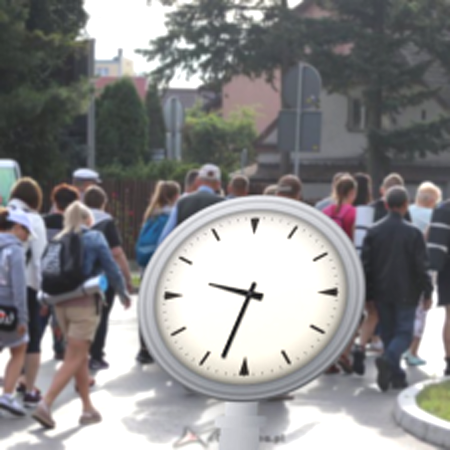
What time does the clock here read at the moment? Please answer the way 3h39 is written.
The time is 9h33
